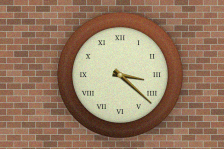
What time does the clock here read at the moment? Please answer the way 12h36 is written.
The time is 3h22
